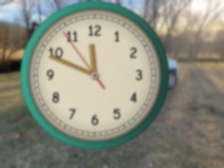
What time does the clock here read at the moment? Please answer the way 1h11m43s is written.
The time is 11h48m54s
